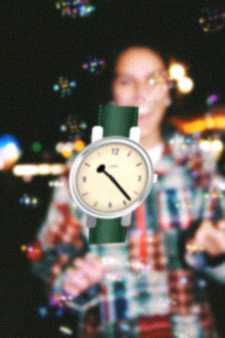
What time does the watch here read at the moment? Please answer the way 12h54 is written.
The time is 10h23
